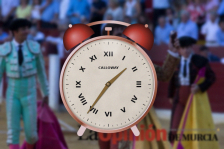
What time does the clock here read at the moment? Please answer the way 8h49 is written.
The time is 1h36
